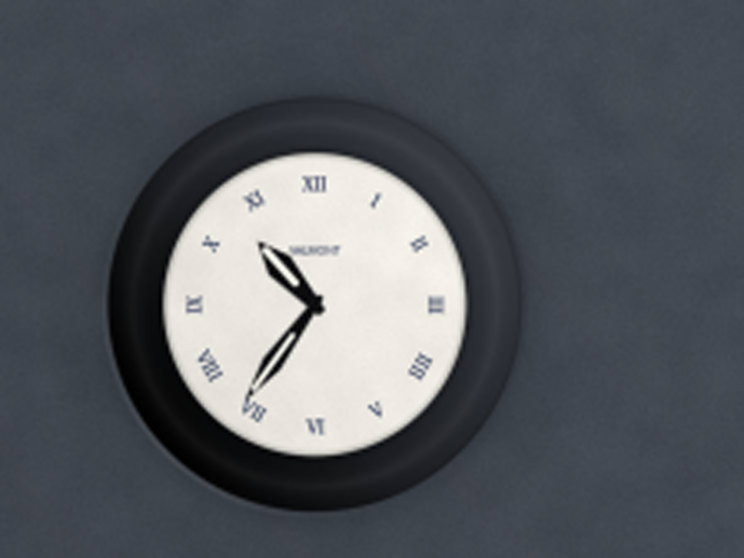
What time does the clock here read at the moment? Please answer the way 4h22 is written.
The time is 10h36
